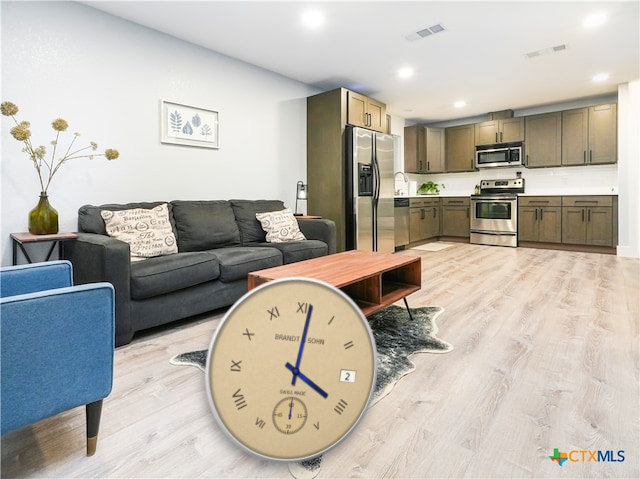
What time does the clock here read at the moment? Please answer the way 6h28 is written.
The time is 4h01
